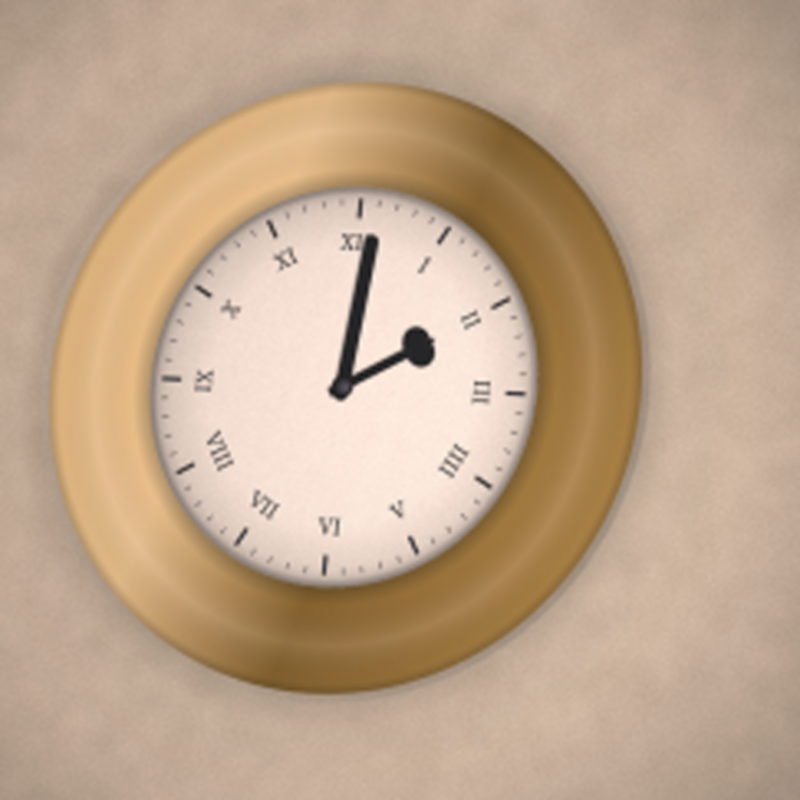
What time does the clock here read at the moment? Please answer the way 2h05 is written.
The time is 2h01
